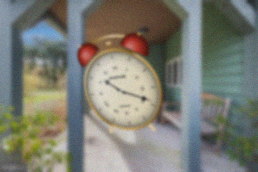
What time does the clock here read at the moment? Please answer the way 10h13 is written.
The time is 10h19
